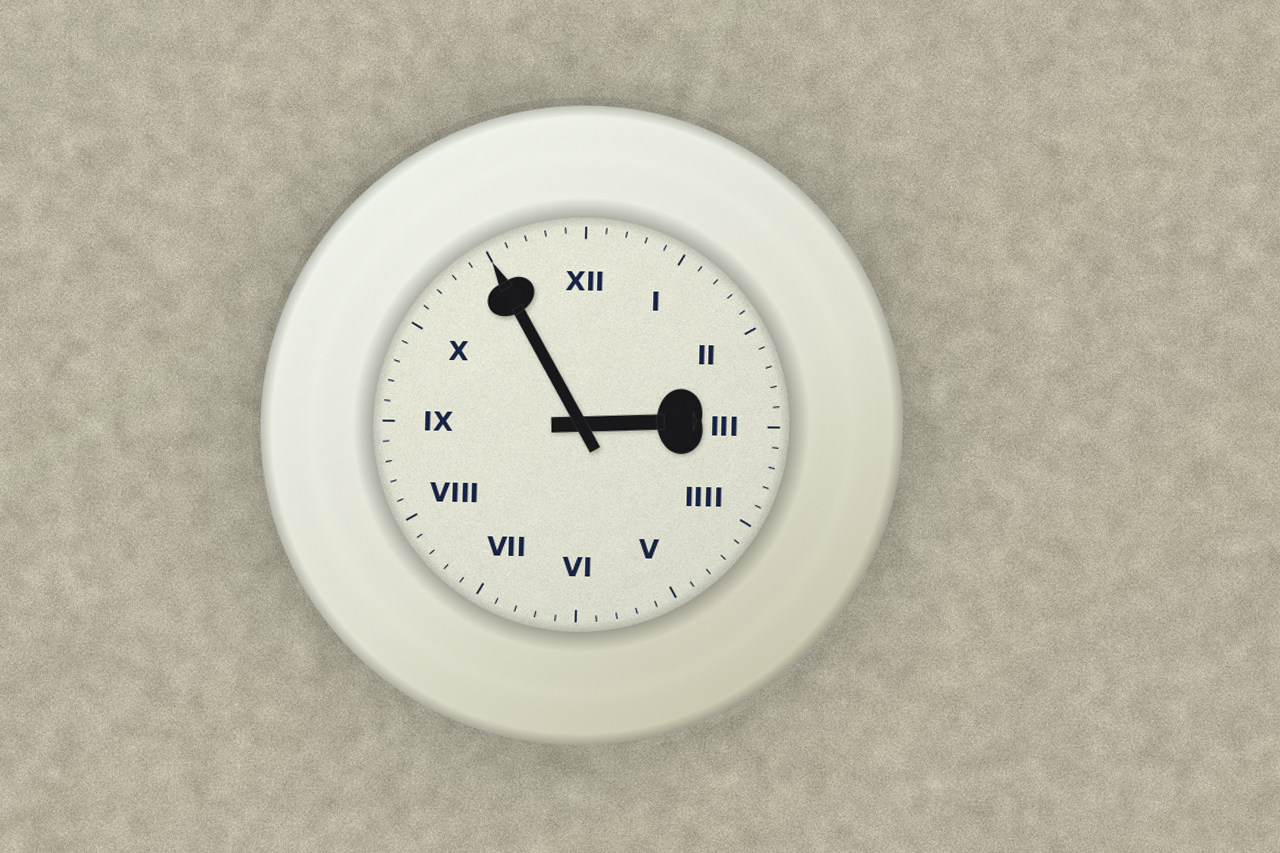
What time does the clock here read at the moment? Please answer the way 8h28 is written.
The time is 2h55
